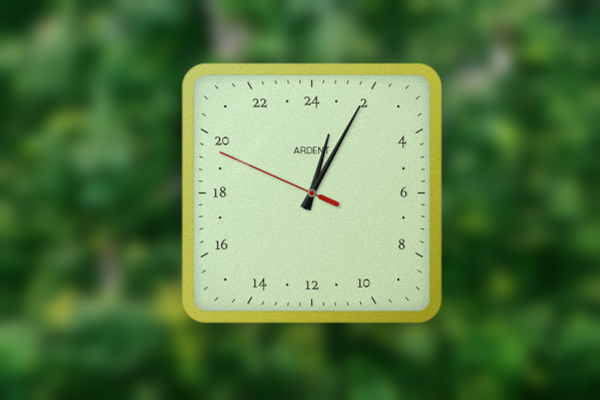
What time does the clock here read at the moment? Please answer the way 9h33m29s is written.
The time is 1h04m49s
